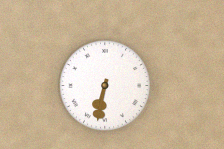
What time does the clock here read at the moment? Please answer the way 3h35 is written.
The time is 6h32
